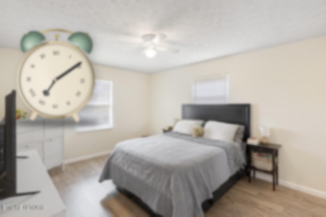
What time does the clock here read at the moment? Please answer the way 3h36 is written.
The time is 7h09
